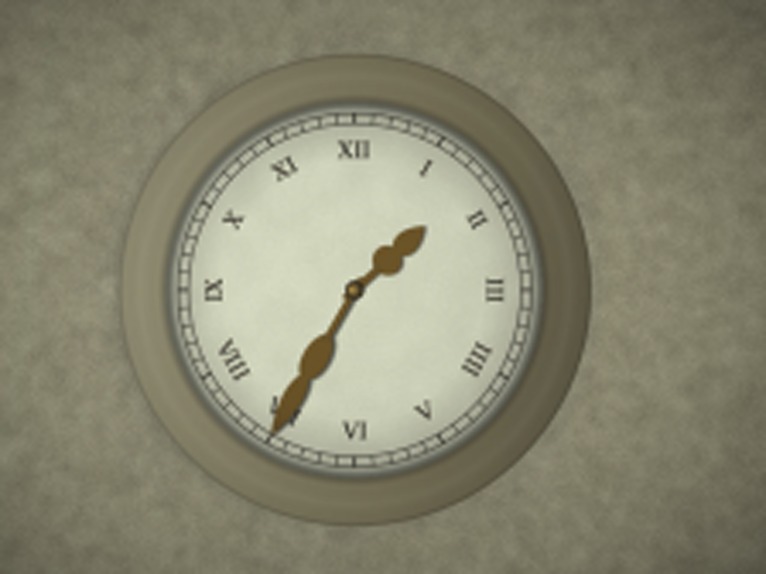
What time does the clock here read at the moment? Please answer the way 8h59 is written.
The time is 1h35
